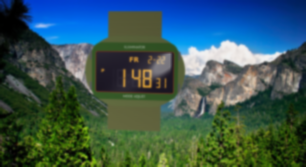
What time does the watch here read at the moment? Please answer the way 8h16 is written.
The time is 1h48
